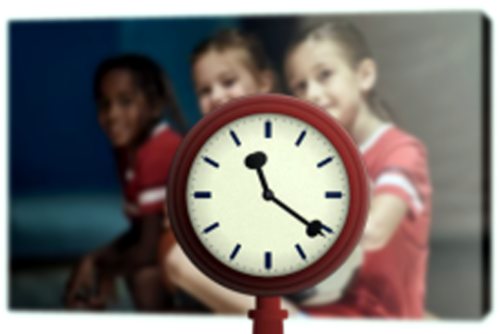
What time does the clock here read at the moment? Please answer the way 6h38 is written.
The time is 11h21
